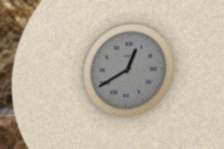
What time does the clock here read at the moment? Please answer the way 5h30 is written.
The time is 12h40
